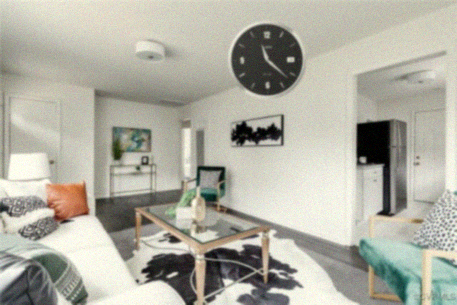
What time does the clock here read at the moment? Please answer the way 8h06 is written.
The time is 11h22
